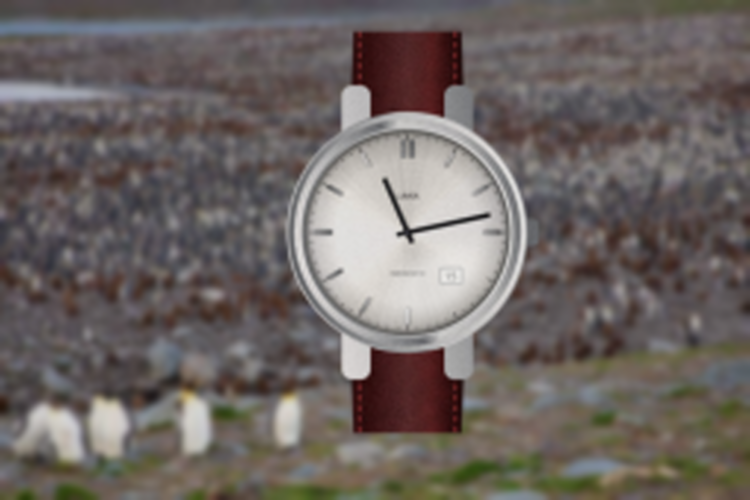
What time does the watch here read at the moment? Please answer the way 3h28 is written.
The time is 11h13
